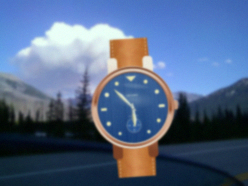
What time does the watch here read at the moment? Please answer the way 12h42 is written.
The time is 5h53
